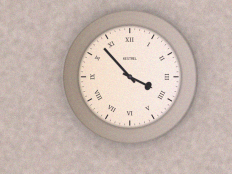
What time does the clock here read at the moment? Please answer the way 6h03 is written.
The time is 3h53
